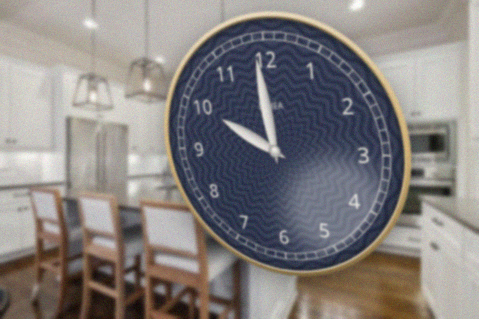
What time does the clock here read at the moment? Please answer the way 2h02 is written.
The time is 9h59
